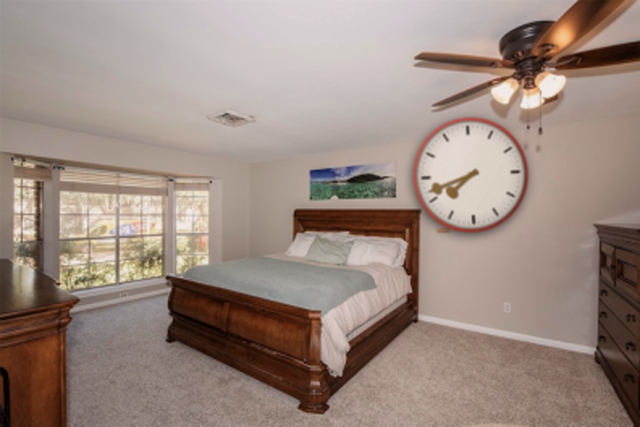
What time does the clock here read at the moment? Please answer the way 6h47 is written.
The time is 7h42
